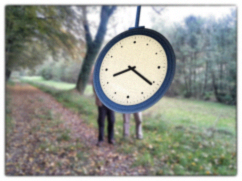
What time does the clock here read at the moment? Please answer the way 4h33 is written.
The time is 8h21
